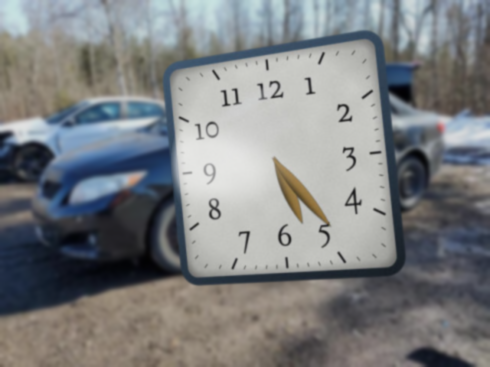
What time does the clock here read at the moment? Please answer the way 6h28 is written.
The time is 5h24
